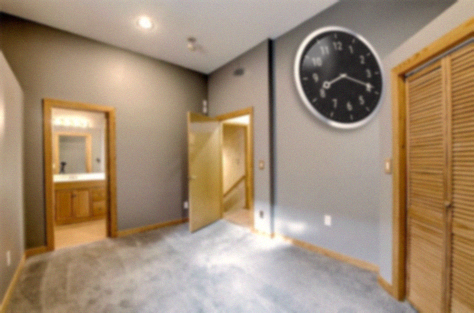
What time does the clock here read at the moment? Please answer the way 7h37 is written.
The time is 8h19
